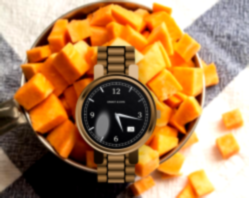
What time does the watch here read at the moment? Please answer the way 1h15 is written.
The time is 5h17
